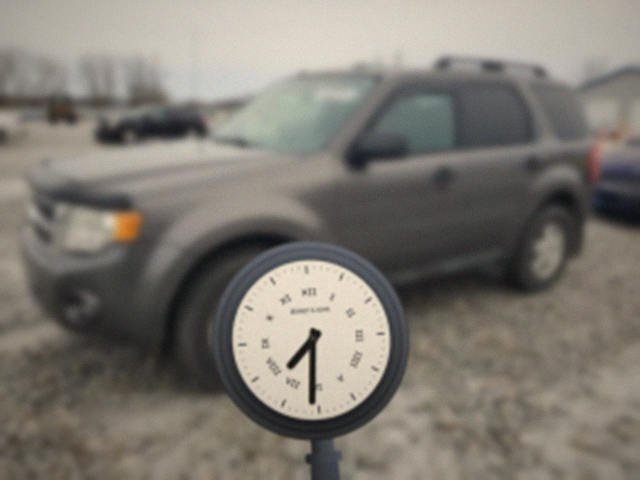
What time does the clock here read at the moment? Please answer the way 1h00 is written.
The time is 7h31
